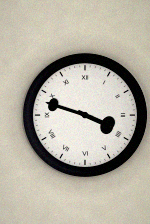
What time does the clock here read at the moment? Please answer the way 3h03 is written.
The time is 3h48
